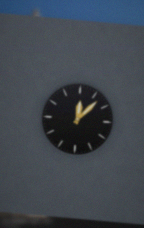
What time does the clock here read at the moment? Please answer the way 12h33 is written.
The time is 12h07
